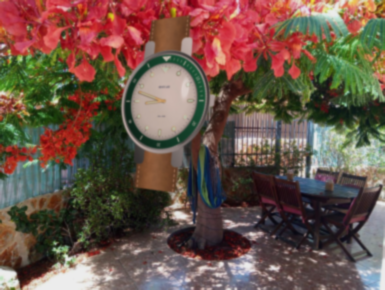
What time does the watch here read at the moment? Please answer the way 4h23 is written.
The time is 8h48
